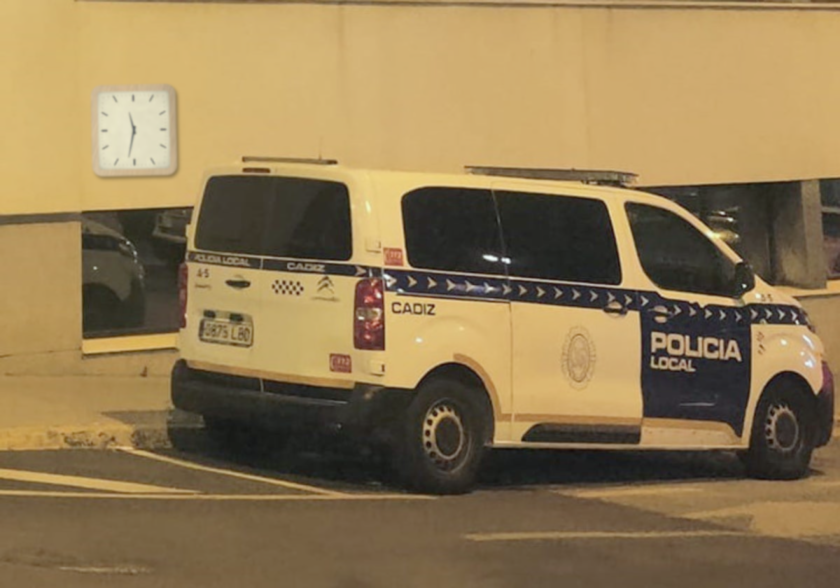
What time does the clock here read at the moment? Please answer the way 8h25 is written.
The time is 11h32
